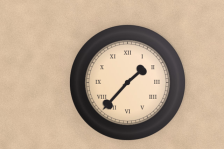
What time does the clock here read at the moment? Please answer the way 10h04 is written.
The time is 1h37
